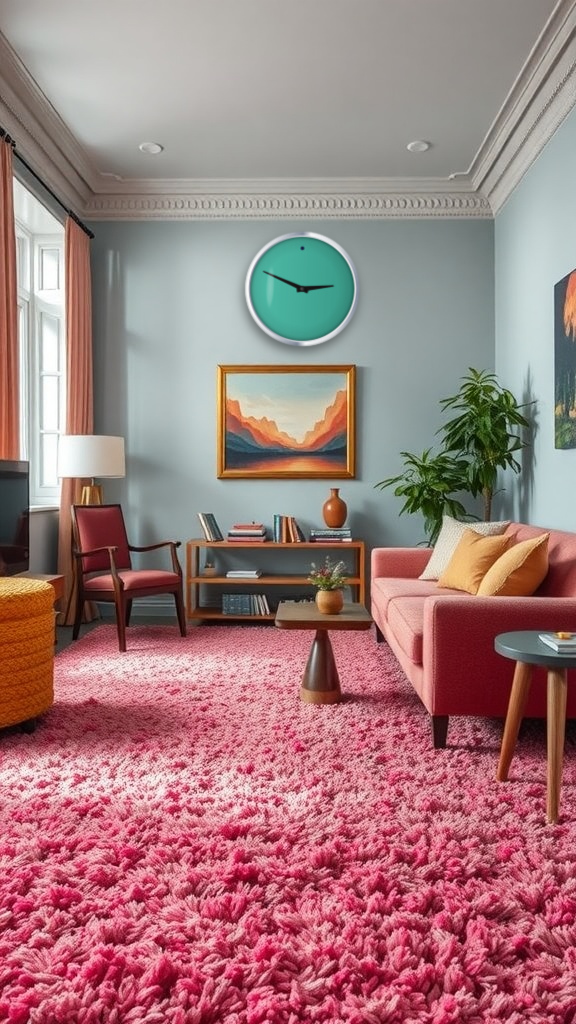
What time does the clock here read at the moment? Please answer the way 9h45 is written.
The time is 2h49
